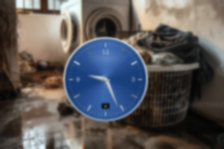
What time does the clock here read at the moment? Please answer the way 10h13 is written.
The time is 9h26
